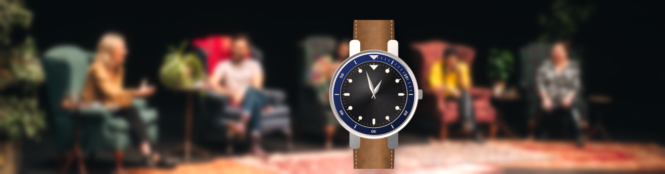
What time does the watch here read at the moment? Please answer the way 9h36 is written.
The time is 12h57
